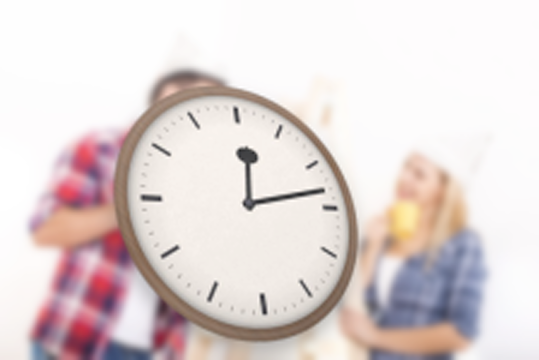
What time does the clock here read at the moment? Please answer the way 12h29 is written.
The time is 12h13
